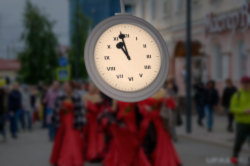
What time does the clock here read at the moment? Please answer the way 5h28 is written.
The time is 10h58
